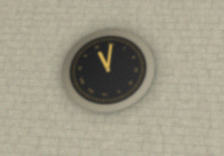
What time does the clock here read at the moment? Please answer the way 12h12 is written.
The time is 11h00
